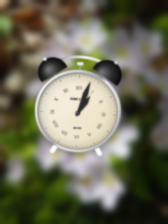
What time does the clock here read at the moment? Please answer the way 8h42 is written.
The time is 1h03
